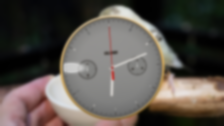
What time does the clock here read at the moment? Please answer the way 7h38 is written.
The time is 6h12
